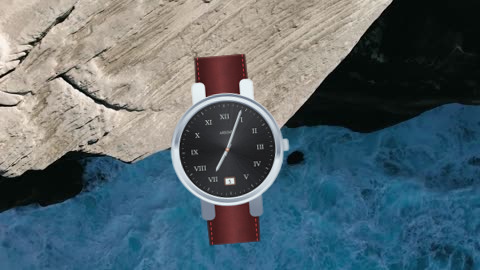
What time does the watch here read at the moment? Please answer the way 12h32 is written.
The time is 7h04
